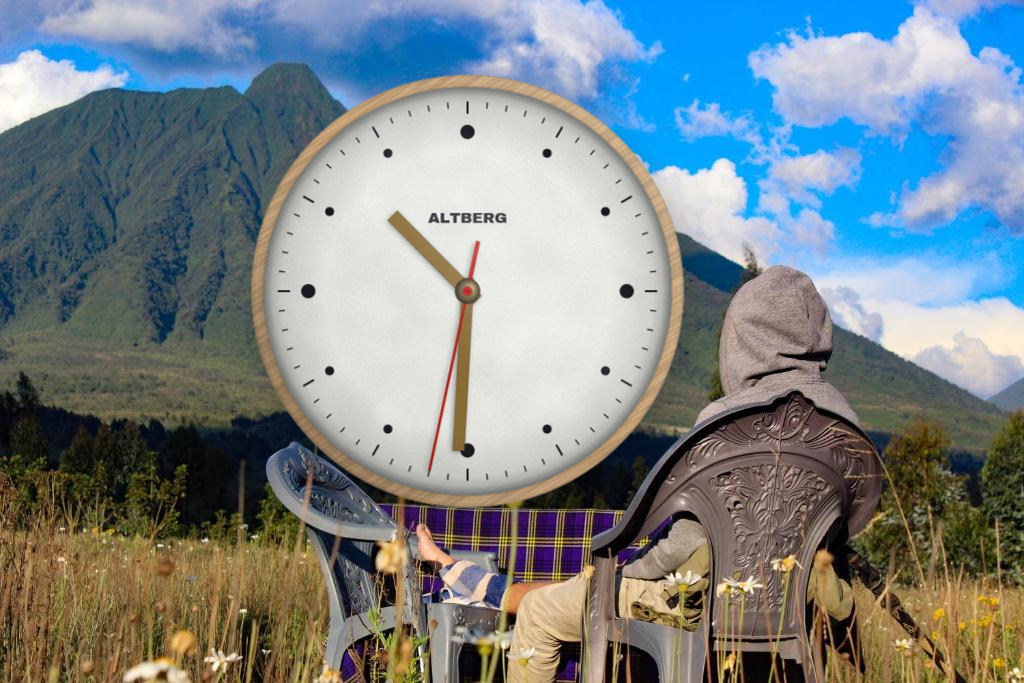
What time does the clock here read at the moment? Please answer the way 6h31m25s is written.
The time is 10h30m32s
